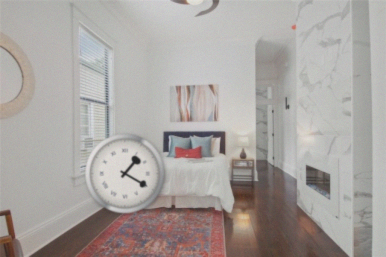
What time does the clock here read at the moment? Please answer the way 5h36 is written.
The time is 1h20
